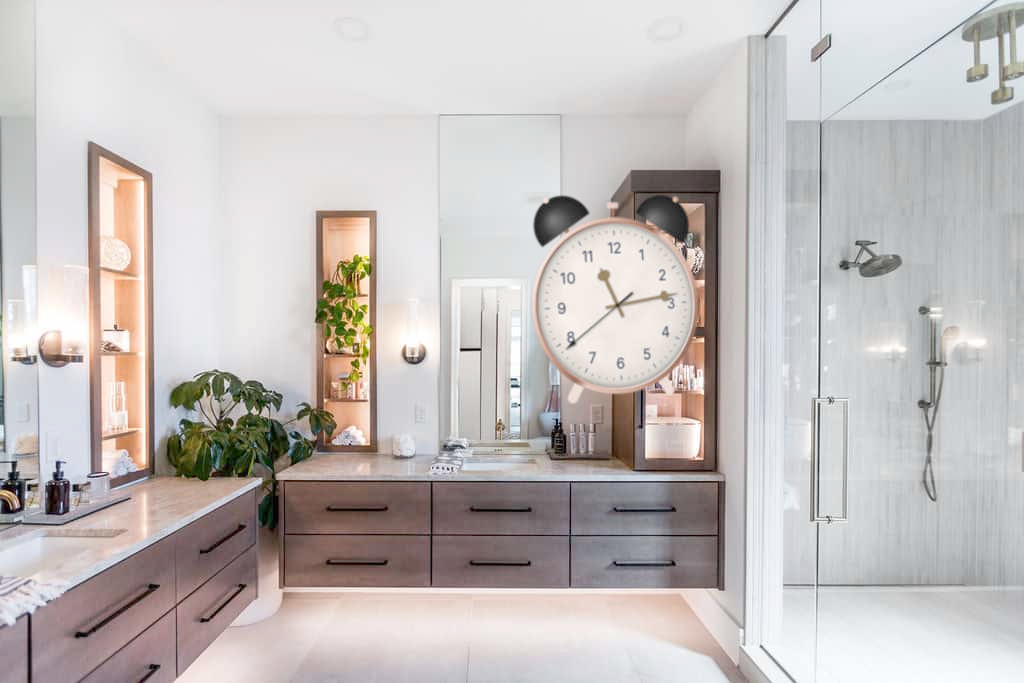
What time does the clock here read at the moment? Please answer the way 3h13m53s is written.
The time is 11h13m39s
